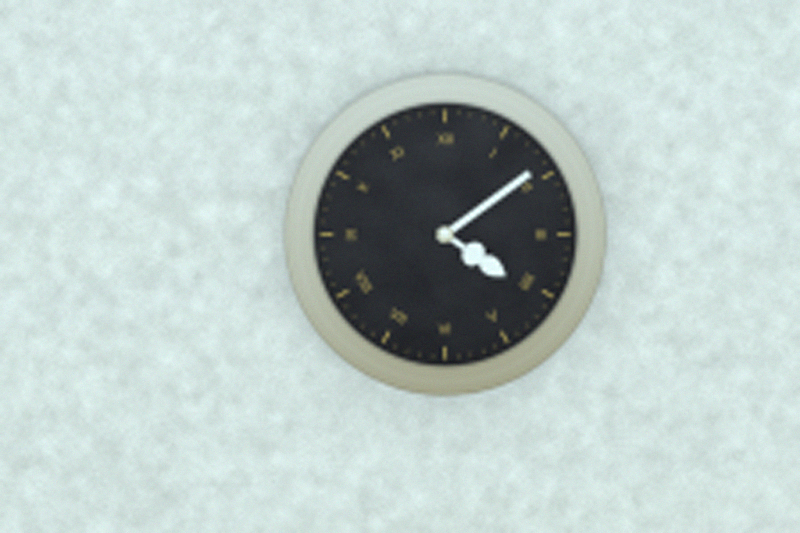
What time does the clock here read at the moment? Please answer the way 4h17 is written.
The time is 4h09
